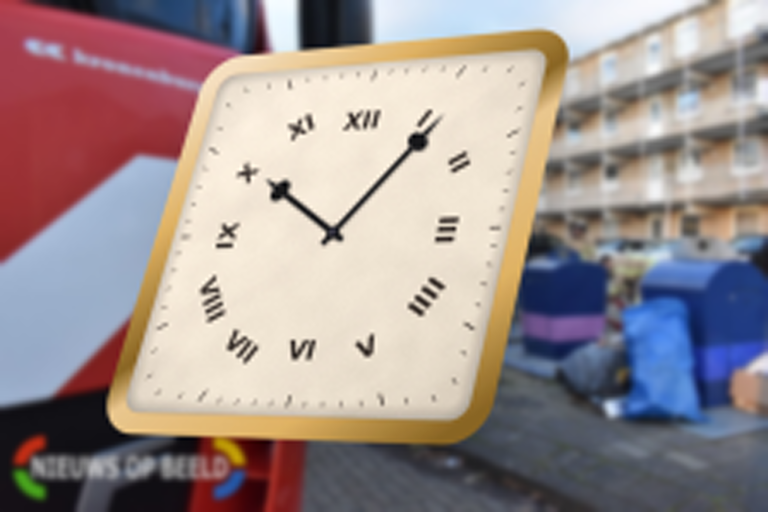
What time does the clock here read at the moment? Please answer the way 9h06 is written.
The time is 10h06
